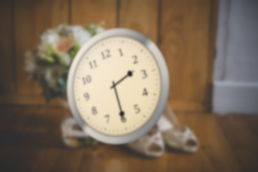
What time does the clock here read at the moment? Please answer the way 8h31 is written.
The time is 2h30
